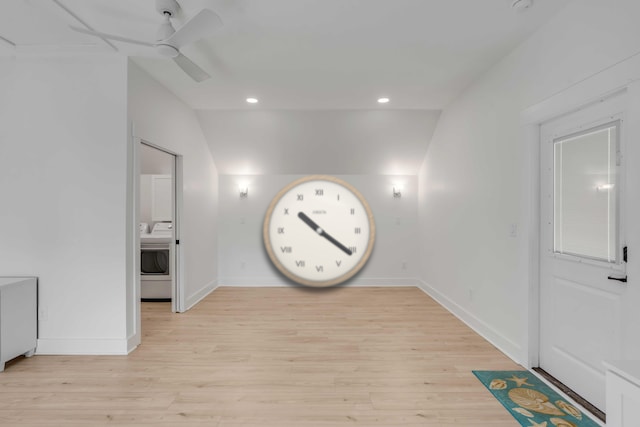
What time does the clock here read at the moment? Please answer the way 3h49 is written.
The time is 10h21
